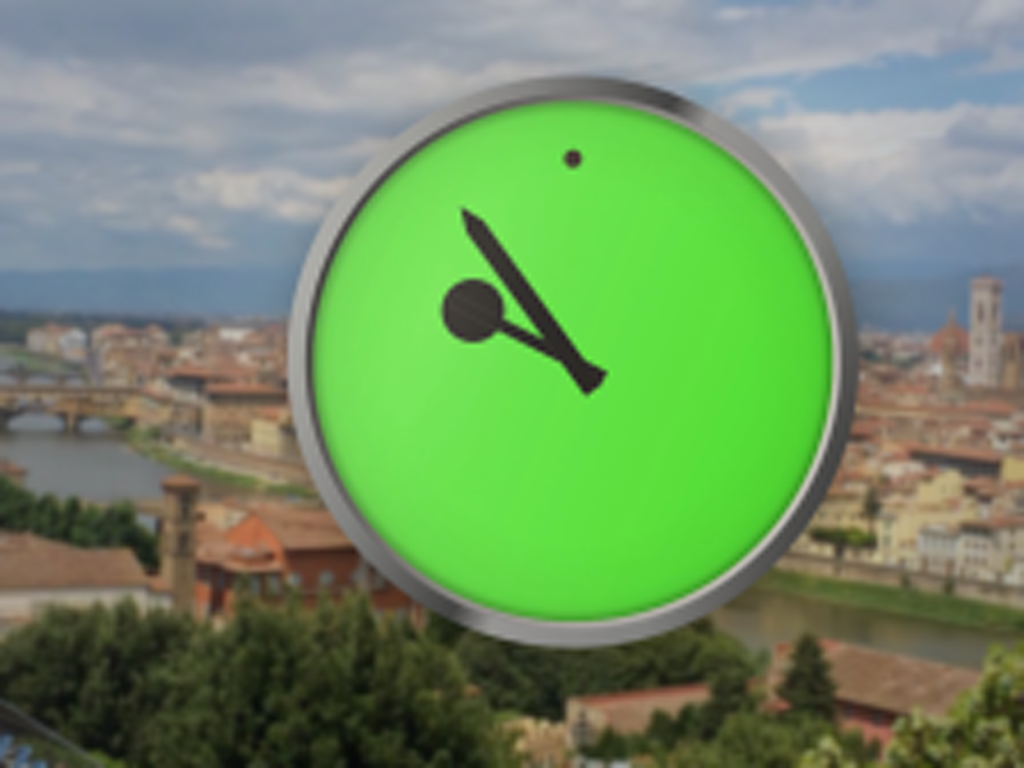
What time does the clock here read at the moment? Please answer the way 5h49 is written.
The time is 9h54
